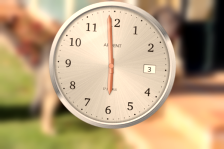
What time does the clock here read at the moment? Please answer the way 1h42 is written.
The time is 5h59
